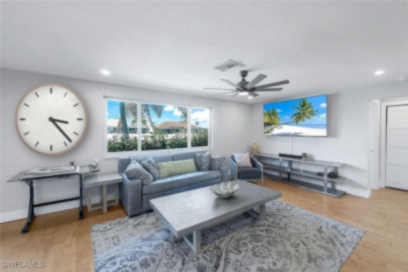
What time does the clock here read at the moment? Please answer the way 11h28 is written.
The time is 3h23
